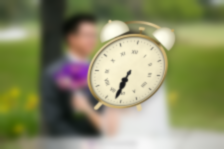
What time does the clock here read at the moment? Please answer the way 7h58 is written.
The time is 6h32
